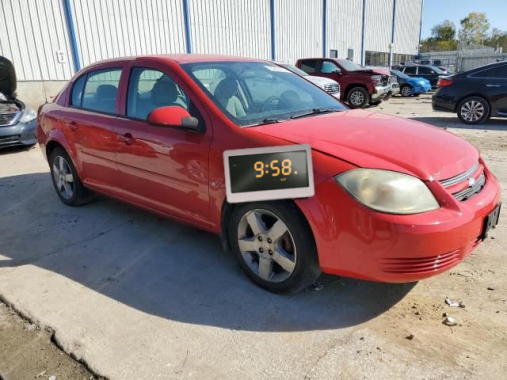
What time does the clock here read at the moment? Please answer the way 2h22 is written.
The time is 9h58
